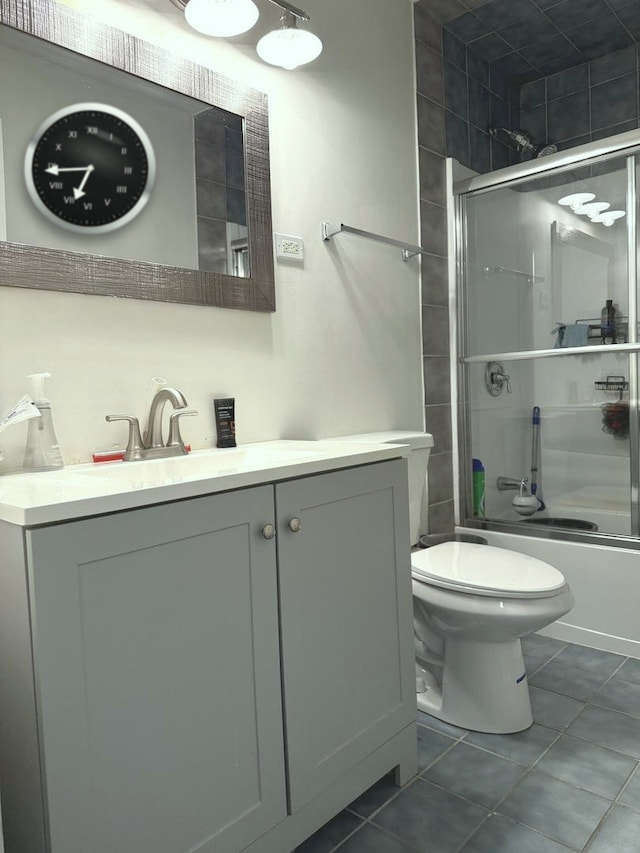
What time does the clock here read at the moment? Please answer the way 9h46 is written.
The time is 6h44
